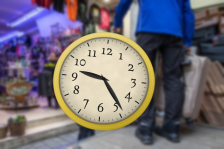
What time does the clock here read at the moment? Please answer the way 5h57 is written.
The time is 9h24
